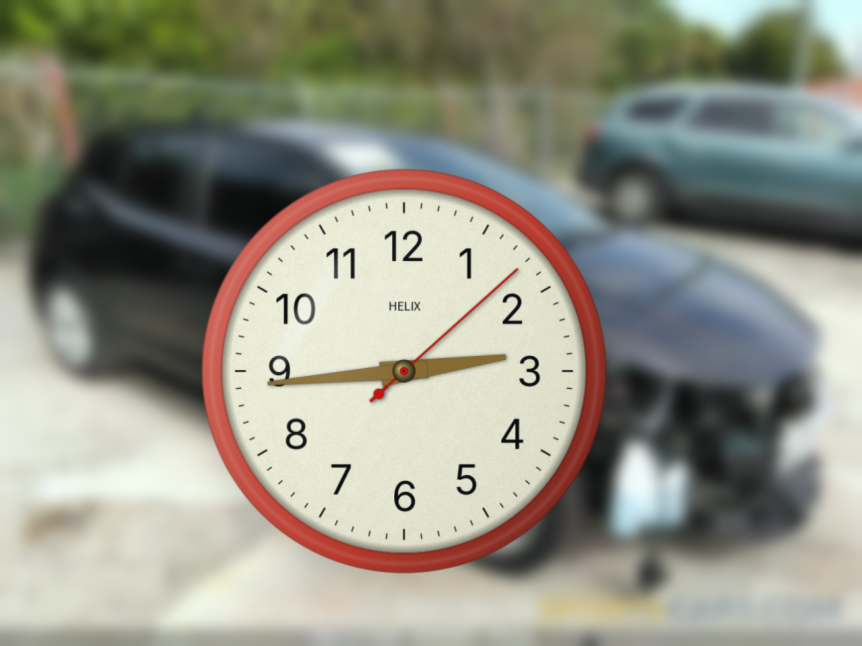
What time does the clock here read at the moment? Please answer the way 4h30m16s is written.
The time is 2h44m08s
